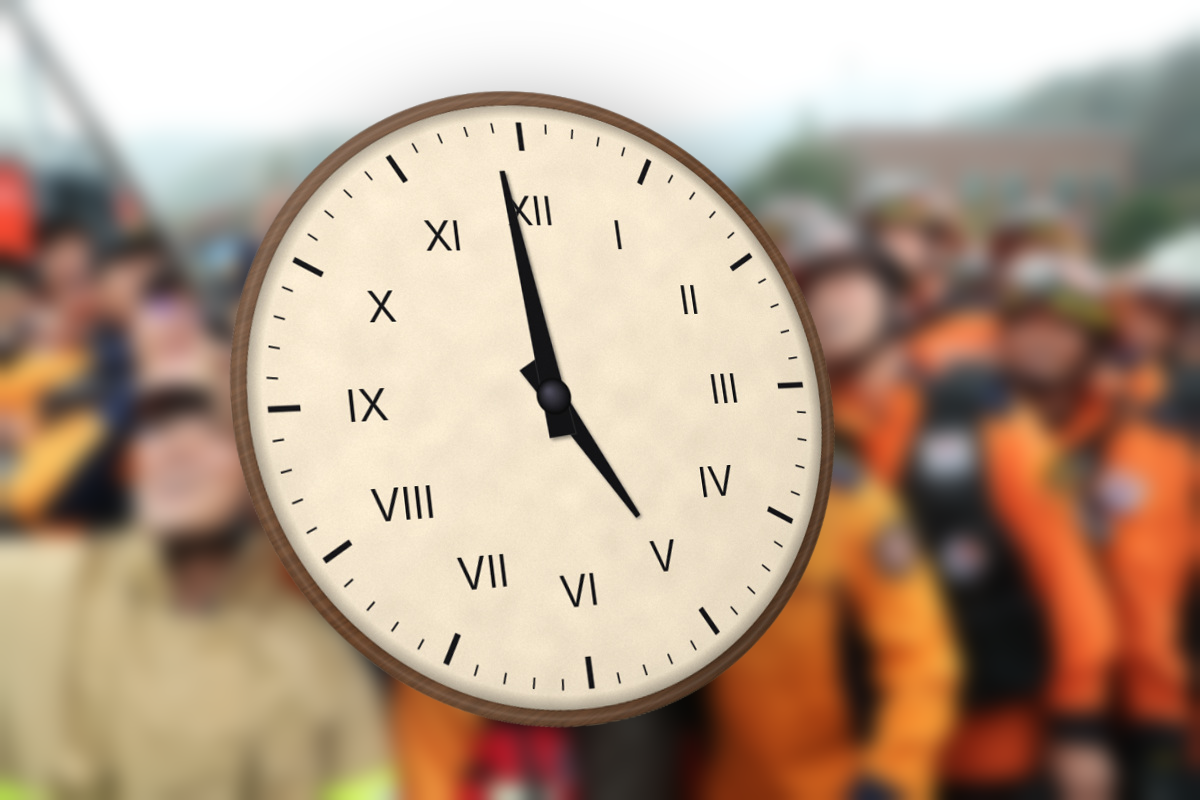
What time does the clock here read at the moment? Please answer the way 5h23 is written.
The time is 4h59
